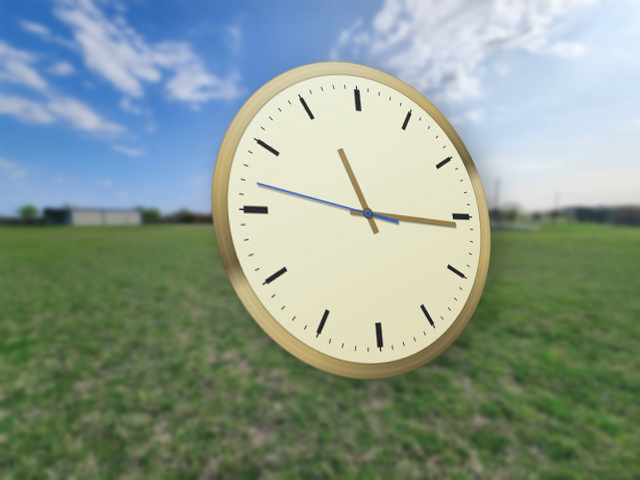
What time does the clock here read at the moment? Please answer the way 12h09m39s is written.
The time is 11h15m47s
